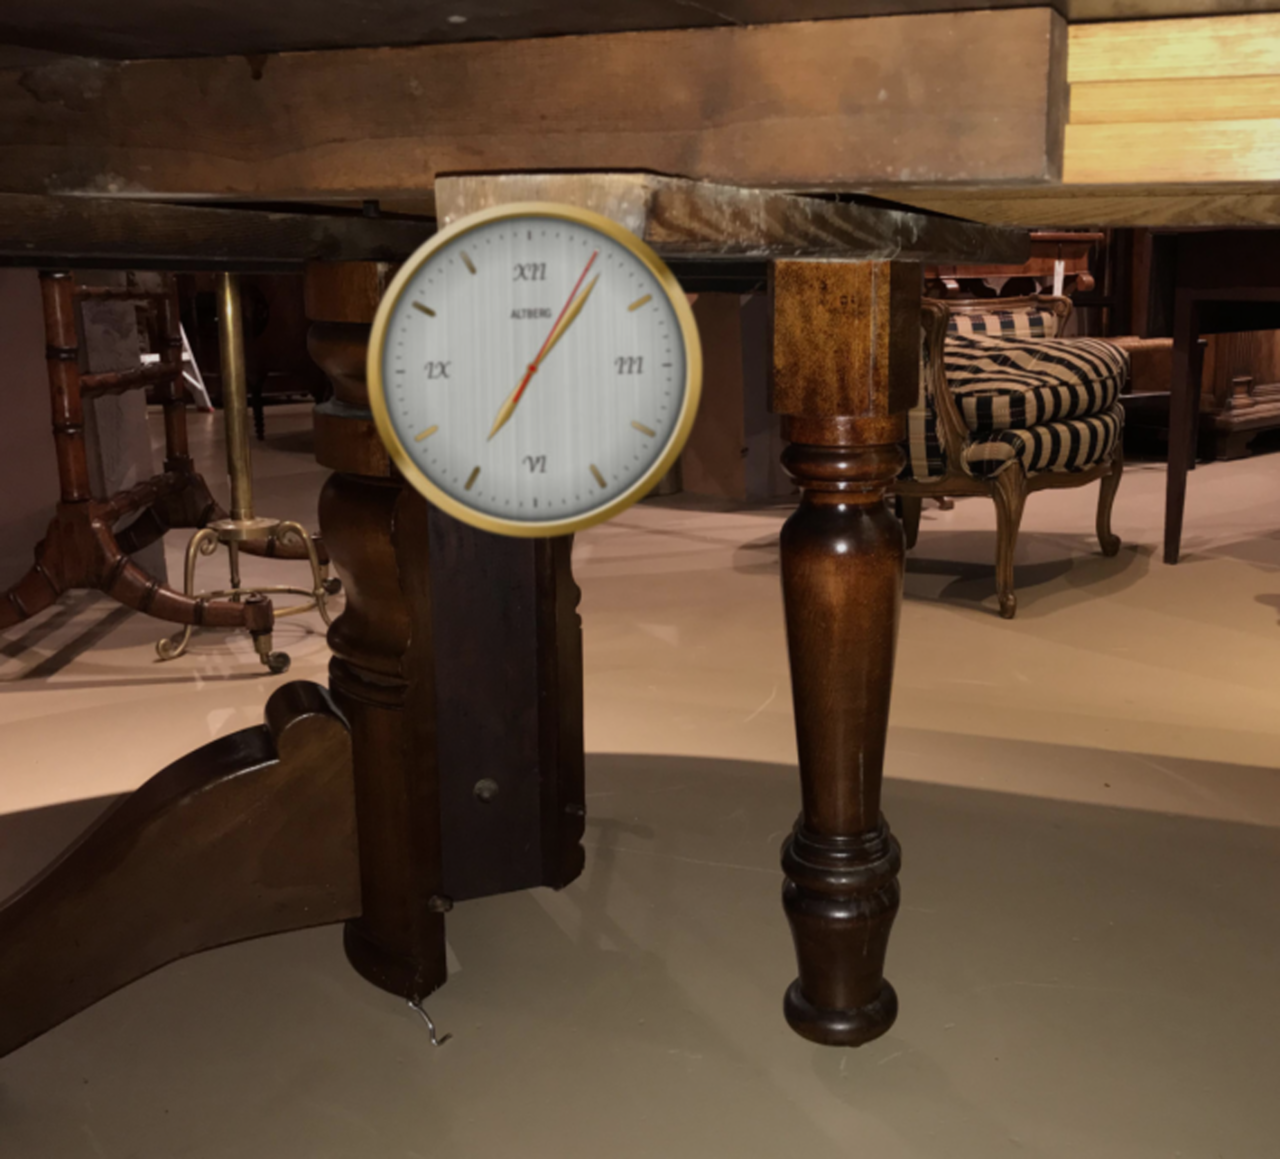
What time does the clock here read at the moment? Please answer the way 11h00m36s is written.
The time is 7h06m05s
